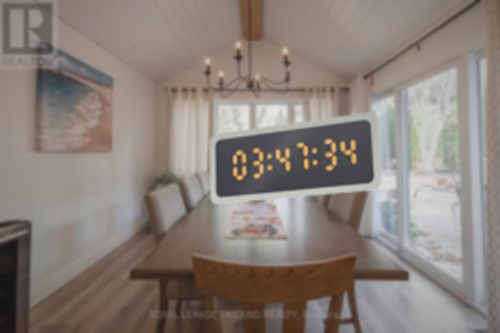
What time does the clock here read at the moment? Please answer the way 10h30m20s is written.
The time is 3h47m34s
